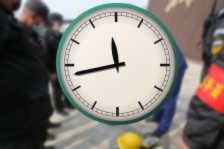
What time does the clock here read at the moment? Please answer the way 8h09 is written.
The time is 11h43
